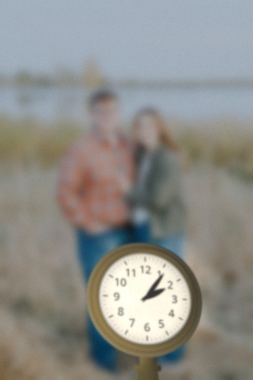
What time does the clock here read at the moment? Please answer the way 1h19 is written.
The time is 2h06
